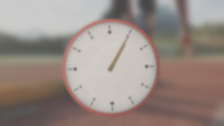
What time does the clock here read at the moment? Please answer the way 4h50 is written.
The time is 1h05
